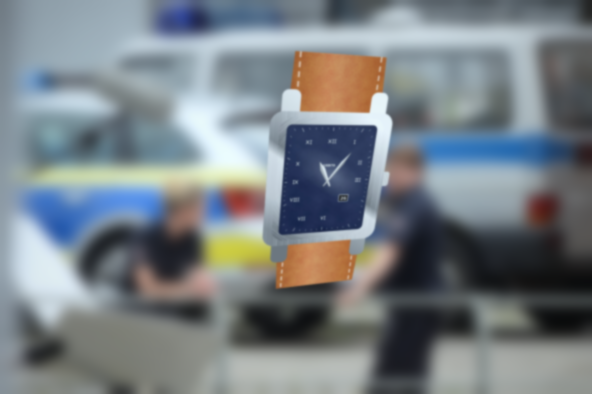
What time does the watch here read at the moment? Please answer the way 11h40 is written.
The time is 11h06
